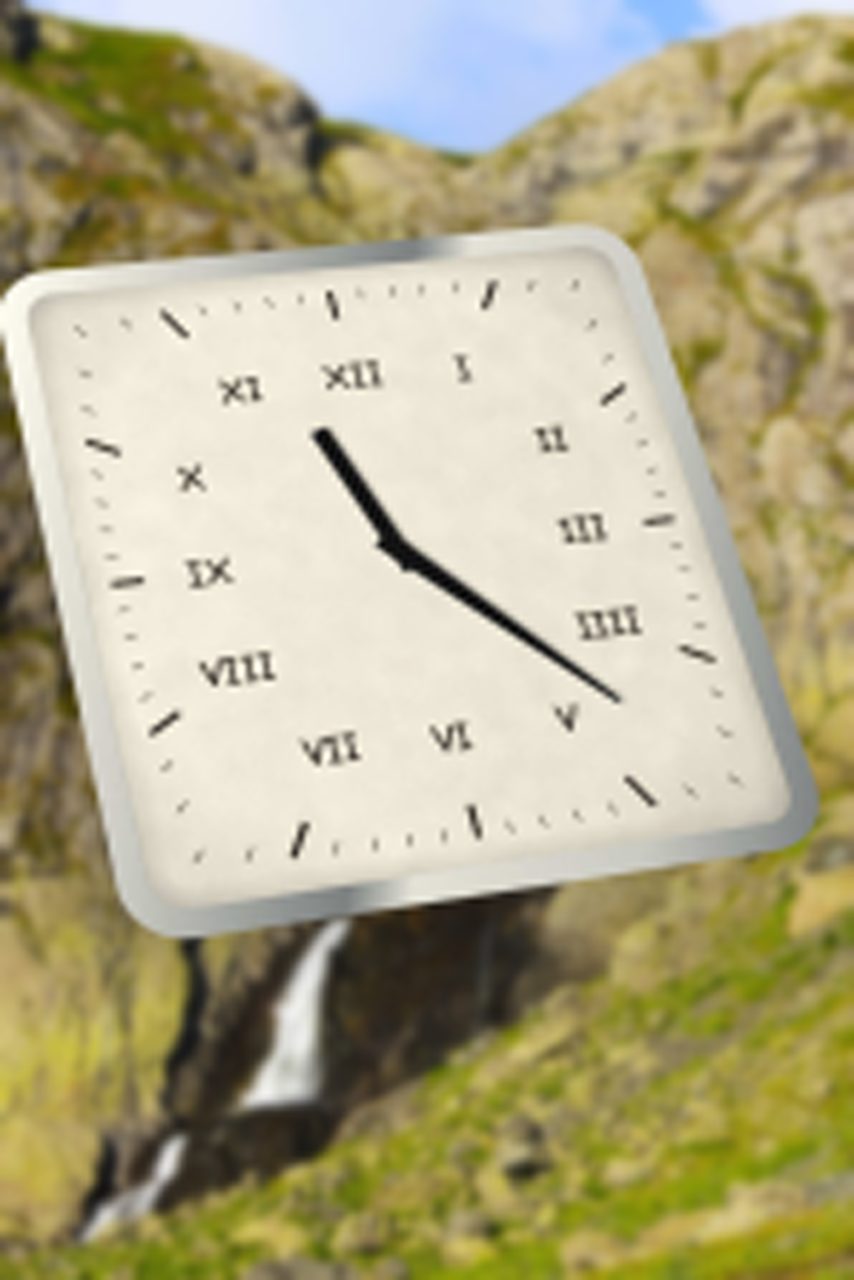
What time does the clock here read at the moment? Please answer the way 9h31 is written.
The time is 11h23
